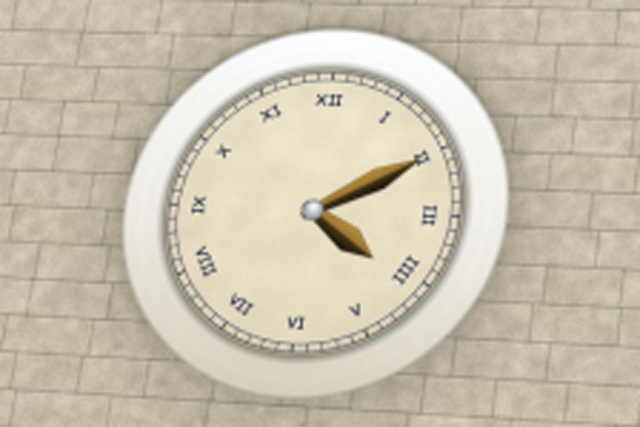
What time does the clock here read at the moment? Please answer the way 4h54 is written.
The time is 4h10
